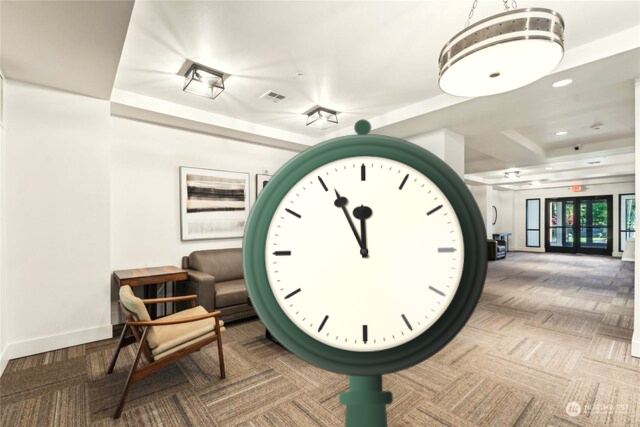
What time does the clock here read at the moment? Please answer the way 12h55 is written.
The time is 11h56
